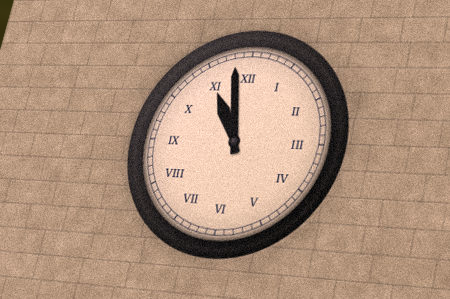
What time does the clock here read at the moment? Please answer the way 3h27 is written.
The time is 10h58
